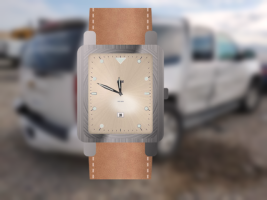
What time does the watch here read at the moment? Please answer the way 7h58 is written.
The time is 11h49
